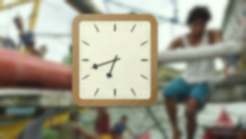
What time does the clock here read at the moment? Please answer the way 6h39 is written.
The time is 6h42
